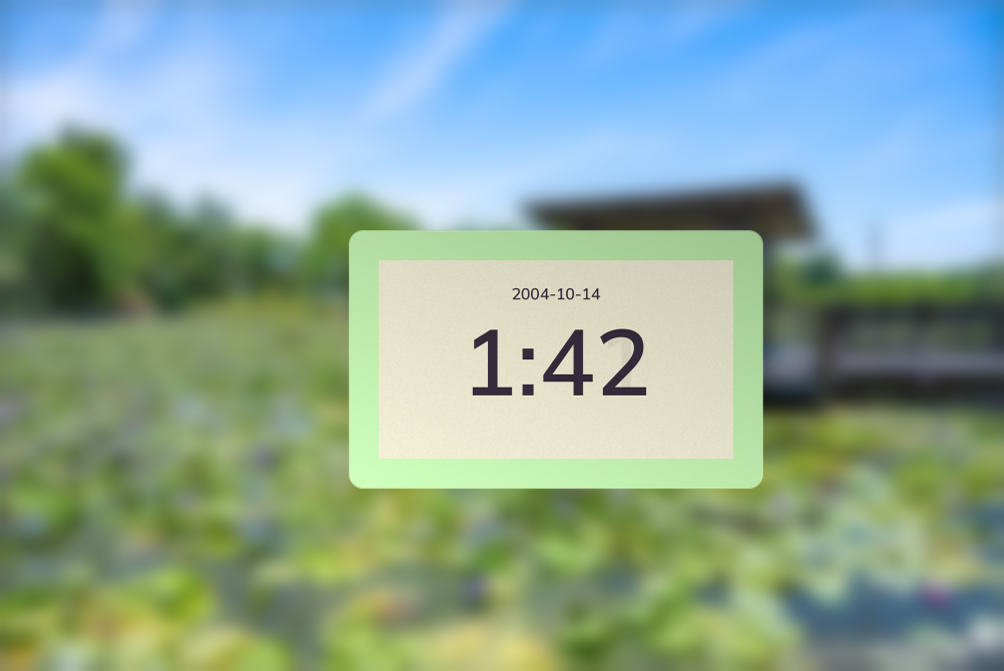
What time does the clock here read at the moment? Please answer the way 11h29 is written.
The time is 1h42
